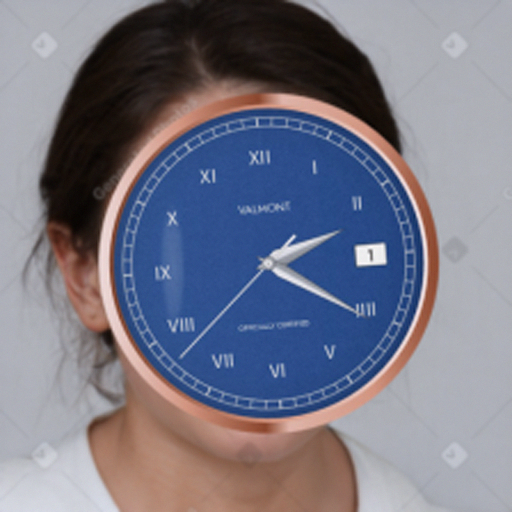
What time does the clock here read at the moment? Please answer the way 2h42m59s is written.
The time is 2h20m38s
